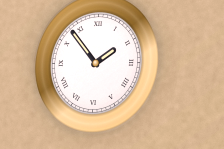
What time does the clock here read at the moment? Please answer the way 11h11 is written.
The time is 1h53
